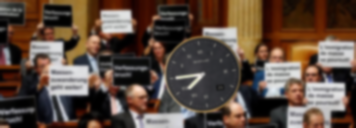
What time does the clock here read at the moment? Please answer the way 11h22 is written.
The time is 7h45
